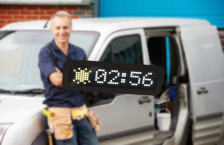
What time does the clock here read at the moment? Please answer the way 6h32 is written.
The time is 2h56
